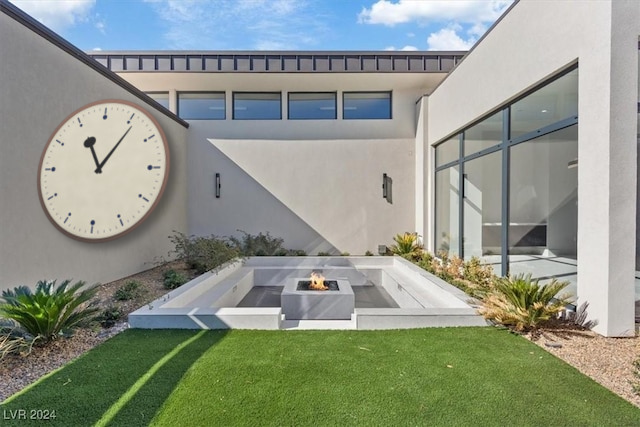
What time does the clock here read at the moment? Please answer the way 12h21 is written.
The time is 11h06
